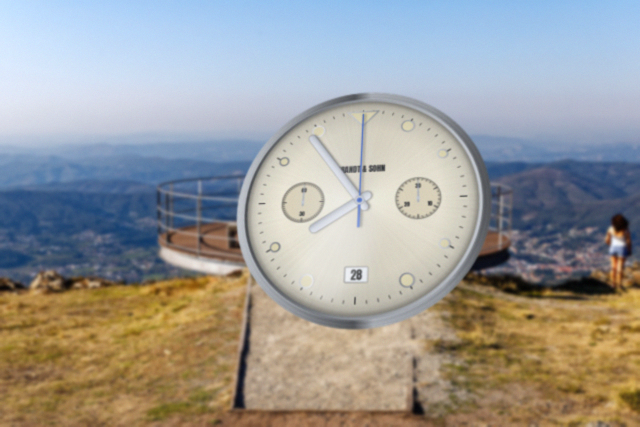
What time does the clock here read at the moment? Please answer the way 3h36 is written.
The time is 7h54
